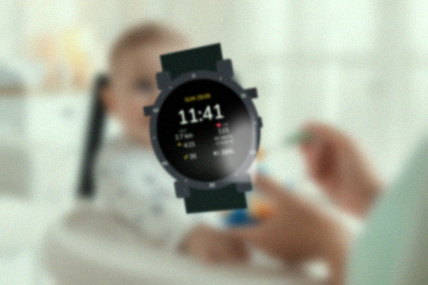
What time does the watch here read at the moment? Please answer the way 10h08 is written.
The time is 11h41
